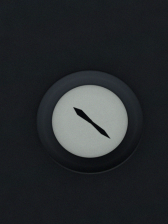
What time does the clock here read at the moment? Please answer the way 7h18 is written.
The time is 10h22
